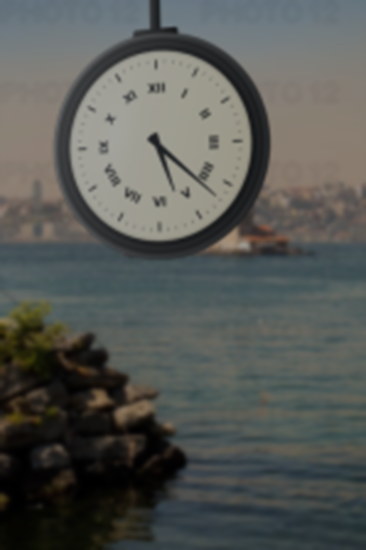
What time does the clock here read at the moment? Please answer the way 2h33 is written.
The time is 5h22
